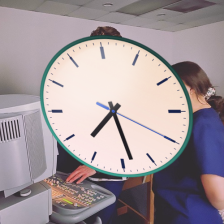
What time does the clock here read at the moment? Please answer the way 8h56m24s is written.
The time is 7h28m20s
